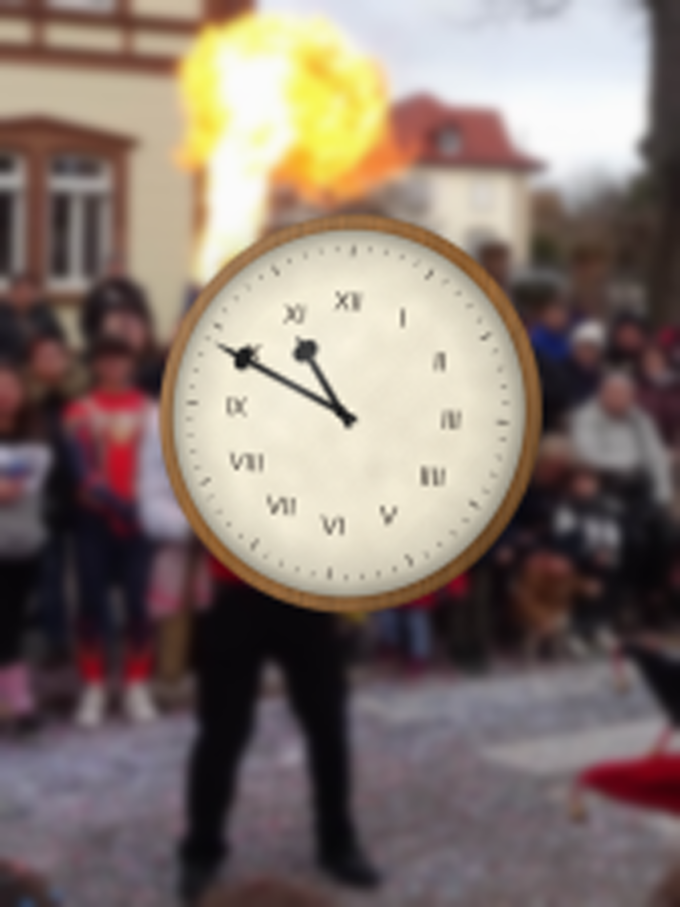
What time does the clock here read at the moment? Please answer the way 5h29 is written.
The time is 10h49
